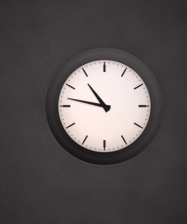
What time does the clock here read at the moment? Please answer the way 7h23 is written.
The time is 10h47
